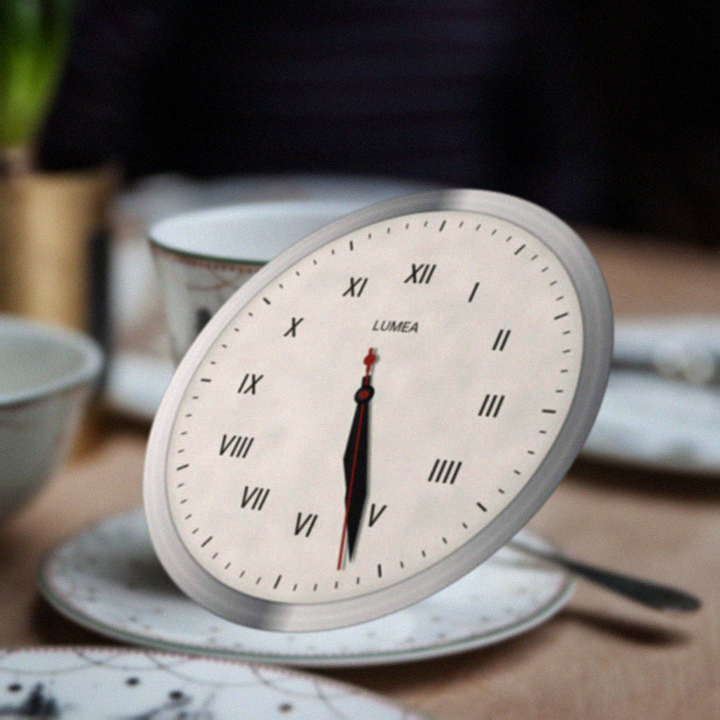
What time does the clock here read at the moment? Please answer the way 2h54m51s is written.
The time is 5h26m27s
